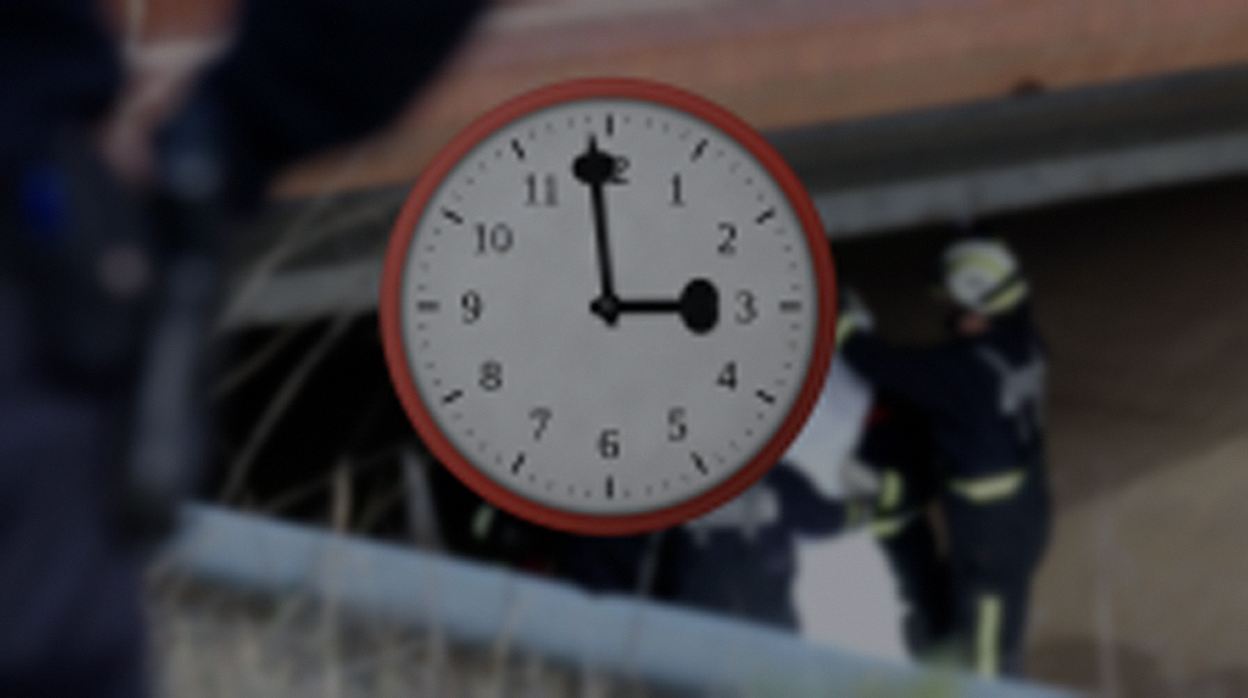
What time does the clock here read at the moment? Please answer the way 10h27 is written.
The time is 2h59
